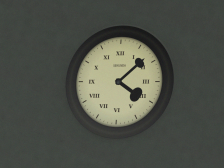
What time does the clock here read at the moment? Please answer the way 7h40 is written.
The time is 4h08
